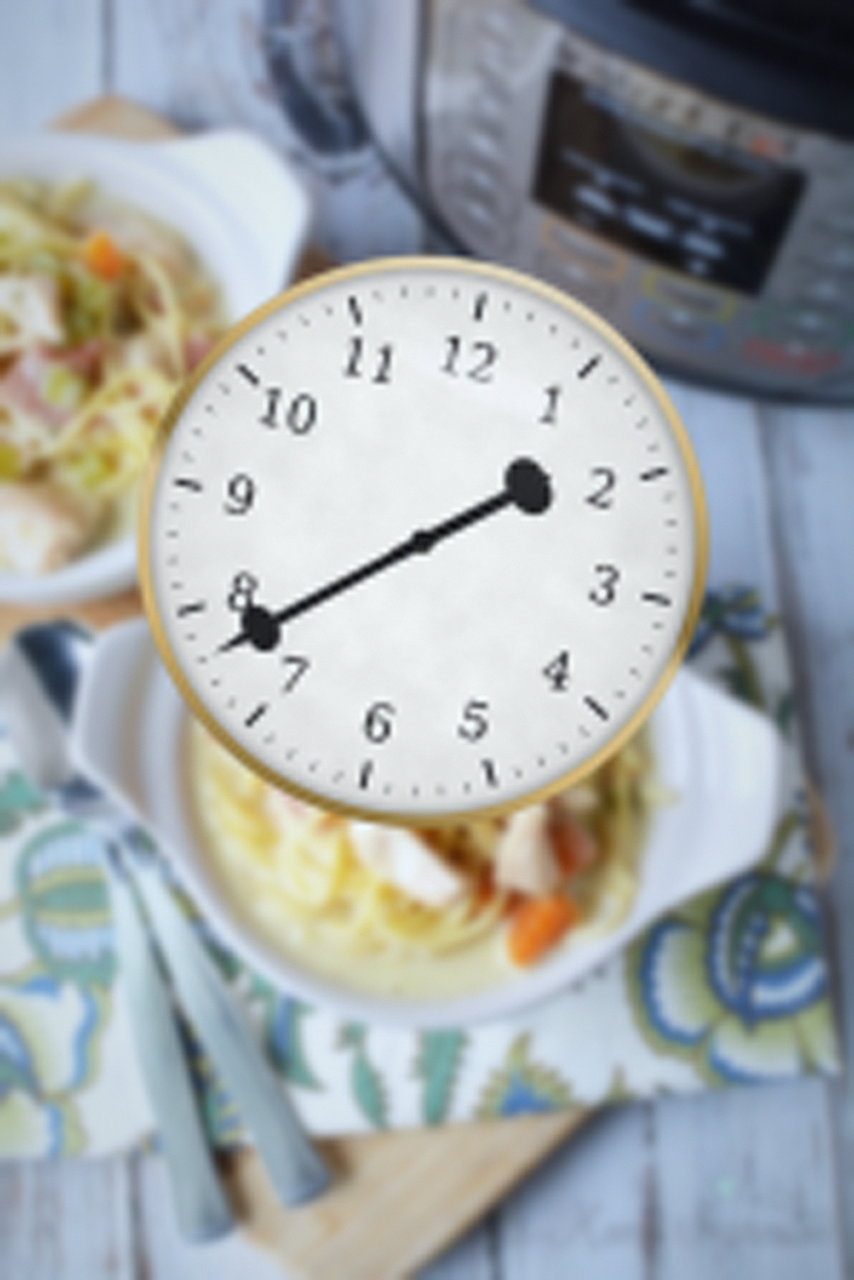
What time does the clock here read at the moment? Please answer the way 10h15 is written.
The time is 1h38
